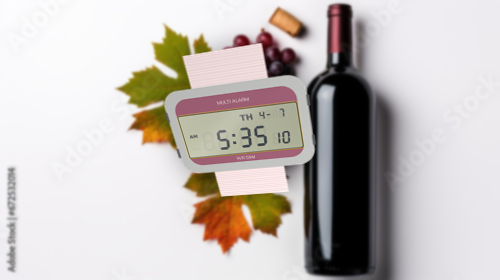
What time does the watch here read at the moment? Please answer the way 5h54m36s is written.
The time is 5h35m10s
